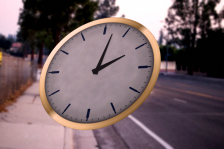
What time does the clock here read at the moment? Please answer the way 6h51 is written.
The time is 2h02
